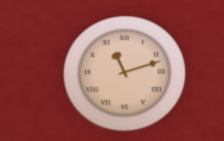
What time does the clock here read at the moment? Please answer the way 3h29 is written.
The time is 11h12
